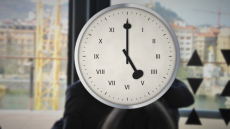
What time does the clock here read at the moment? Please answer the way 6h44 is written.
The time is 5h00
